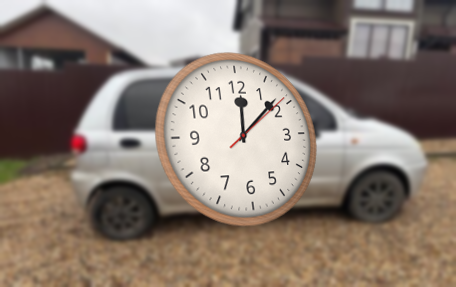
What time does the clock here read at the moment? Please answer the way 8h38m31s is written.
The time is 12h08m09s
